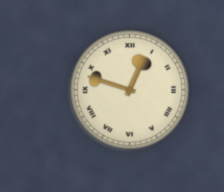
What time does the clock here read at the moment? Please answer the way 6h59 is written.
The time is 12h48
